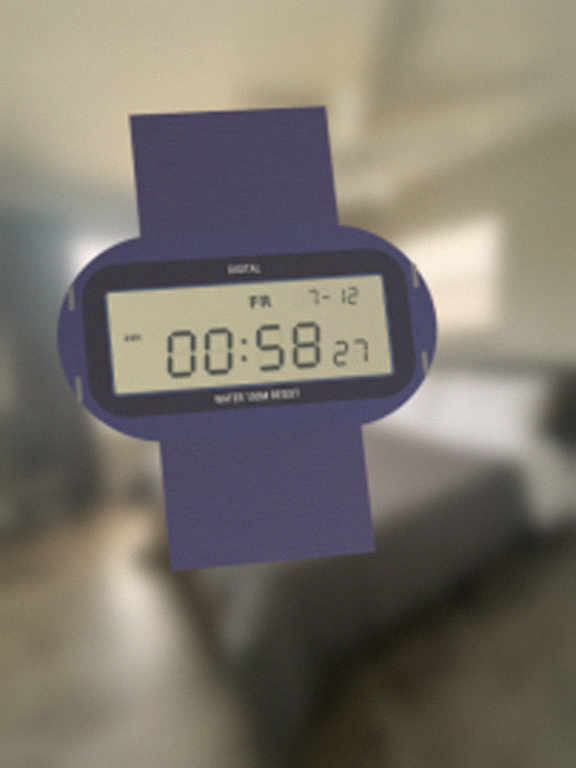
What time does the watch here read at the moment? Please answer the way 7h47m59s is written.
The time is 0h58m27s
